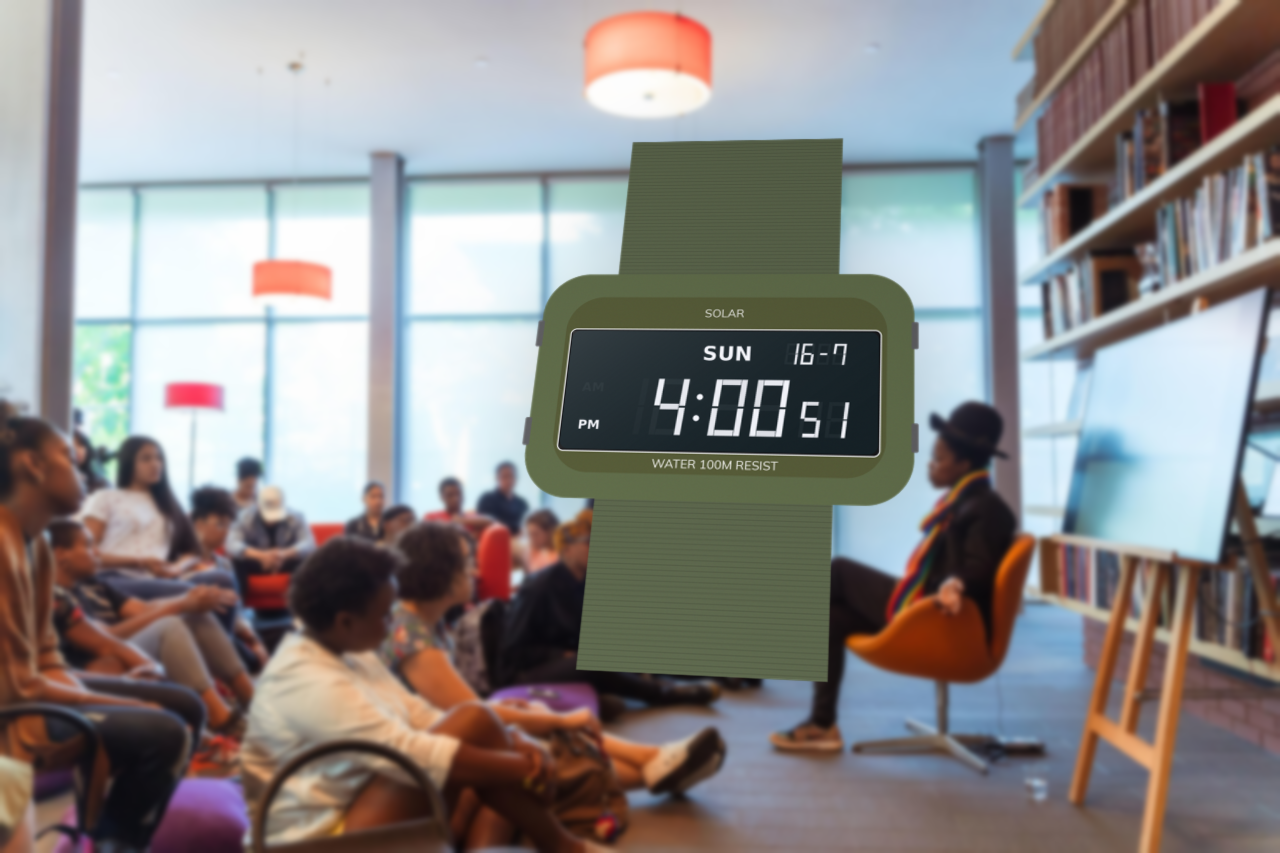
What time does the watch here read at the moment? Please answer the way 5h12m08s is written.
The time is 4h00m51s
